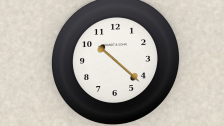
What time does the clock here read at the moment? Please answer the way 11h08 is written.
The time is 10h22
